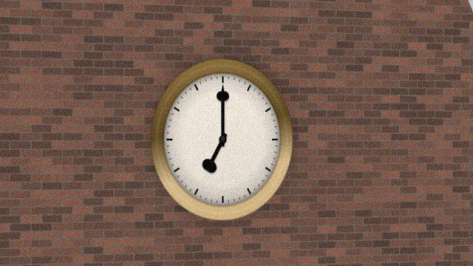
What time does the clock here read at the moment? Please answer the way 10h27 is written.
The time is 7h00
